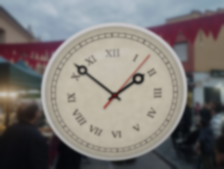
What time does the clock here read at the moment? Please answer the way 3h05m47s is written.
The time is 1h52m07s
